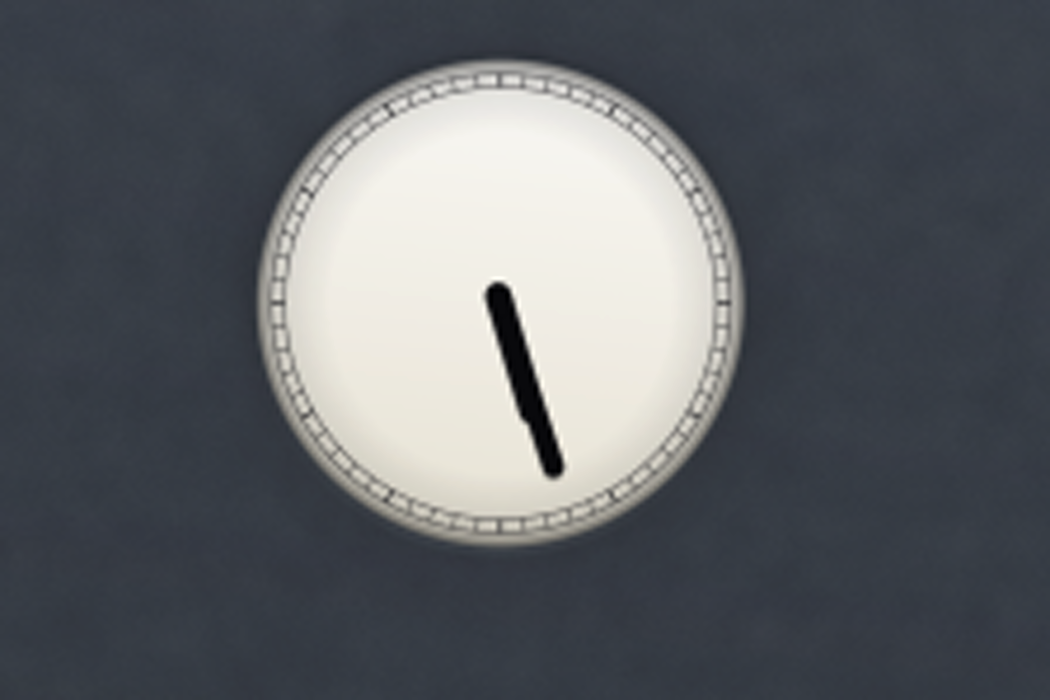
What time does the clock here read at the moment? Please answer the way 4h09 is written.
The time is 5h27
